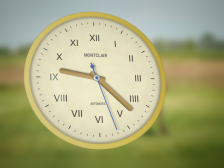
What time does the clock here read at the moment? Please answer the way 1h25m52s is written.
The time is 9h22m27s
